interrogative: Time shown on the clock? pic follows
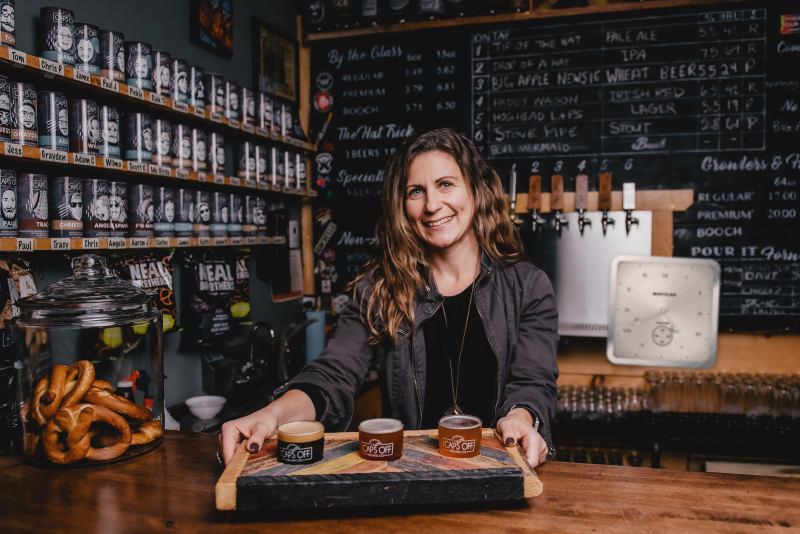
4:41
